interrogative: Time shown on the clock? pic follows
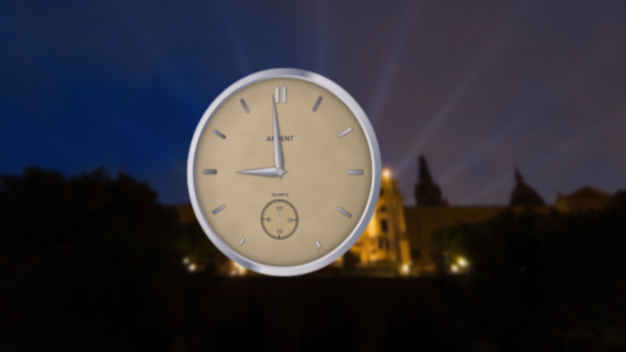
8:59
